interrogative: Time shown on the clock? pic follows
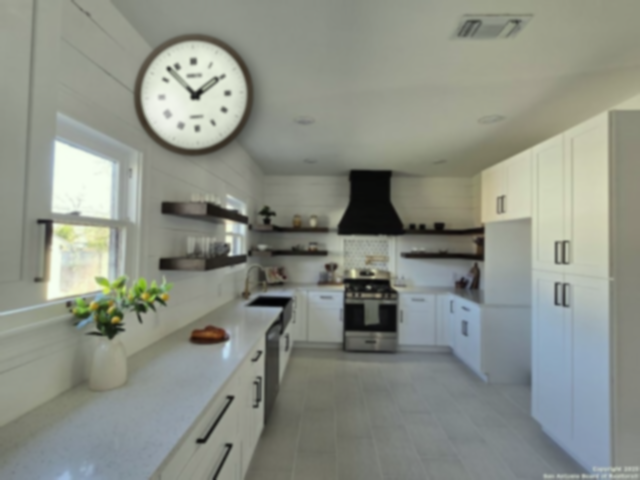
1:53
